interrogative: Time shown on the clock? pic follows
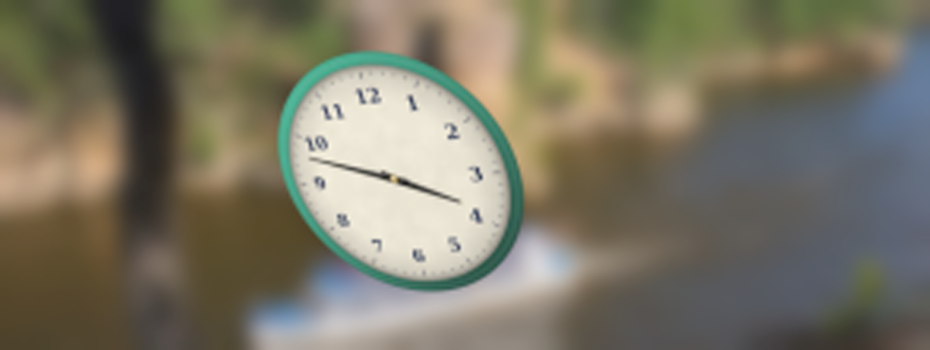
3:48
